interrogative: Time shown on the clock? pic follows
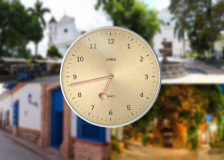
6:43
